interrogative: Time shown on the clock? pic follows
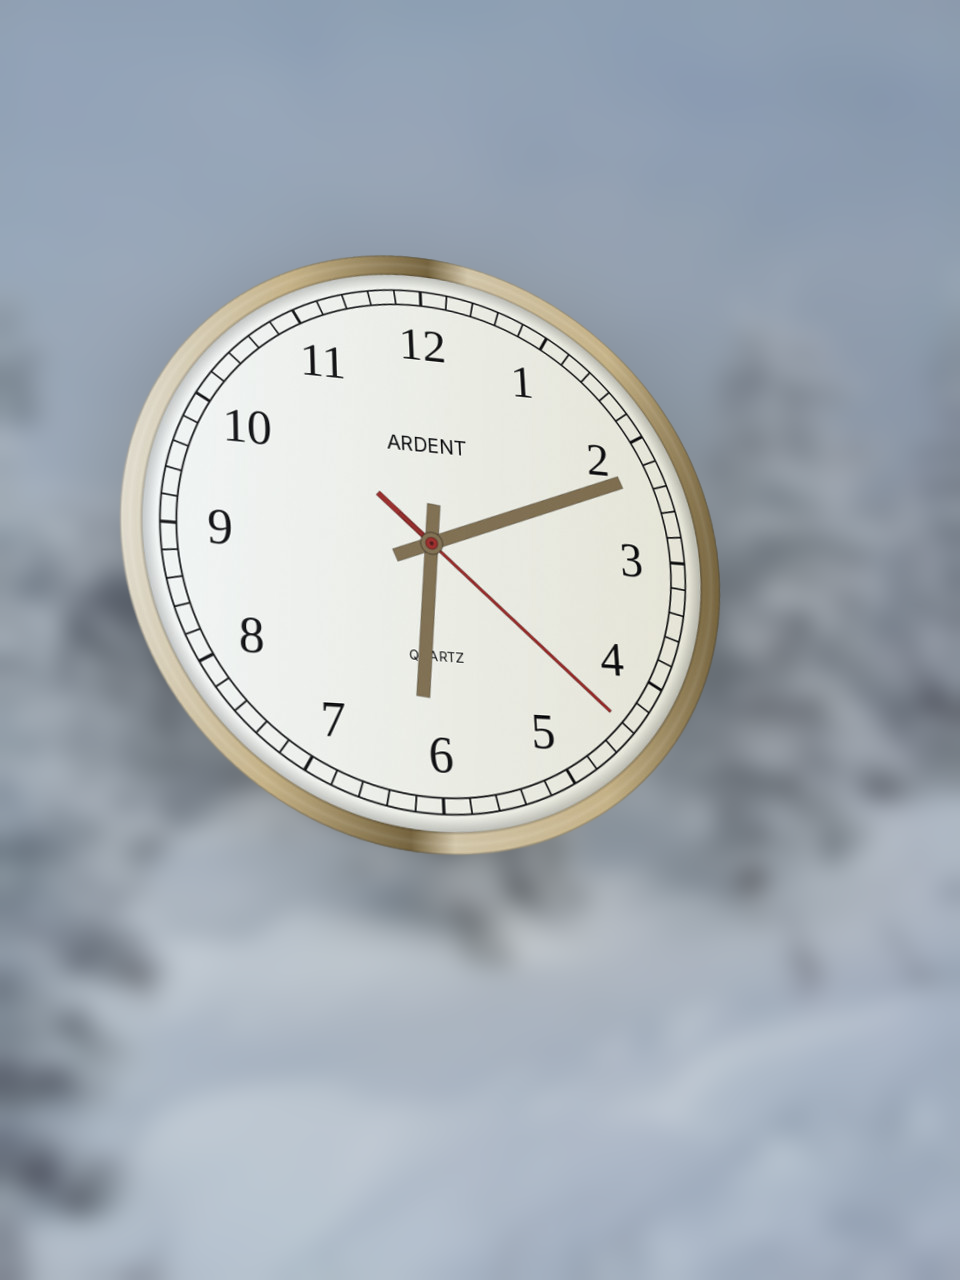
6:11:22
